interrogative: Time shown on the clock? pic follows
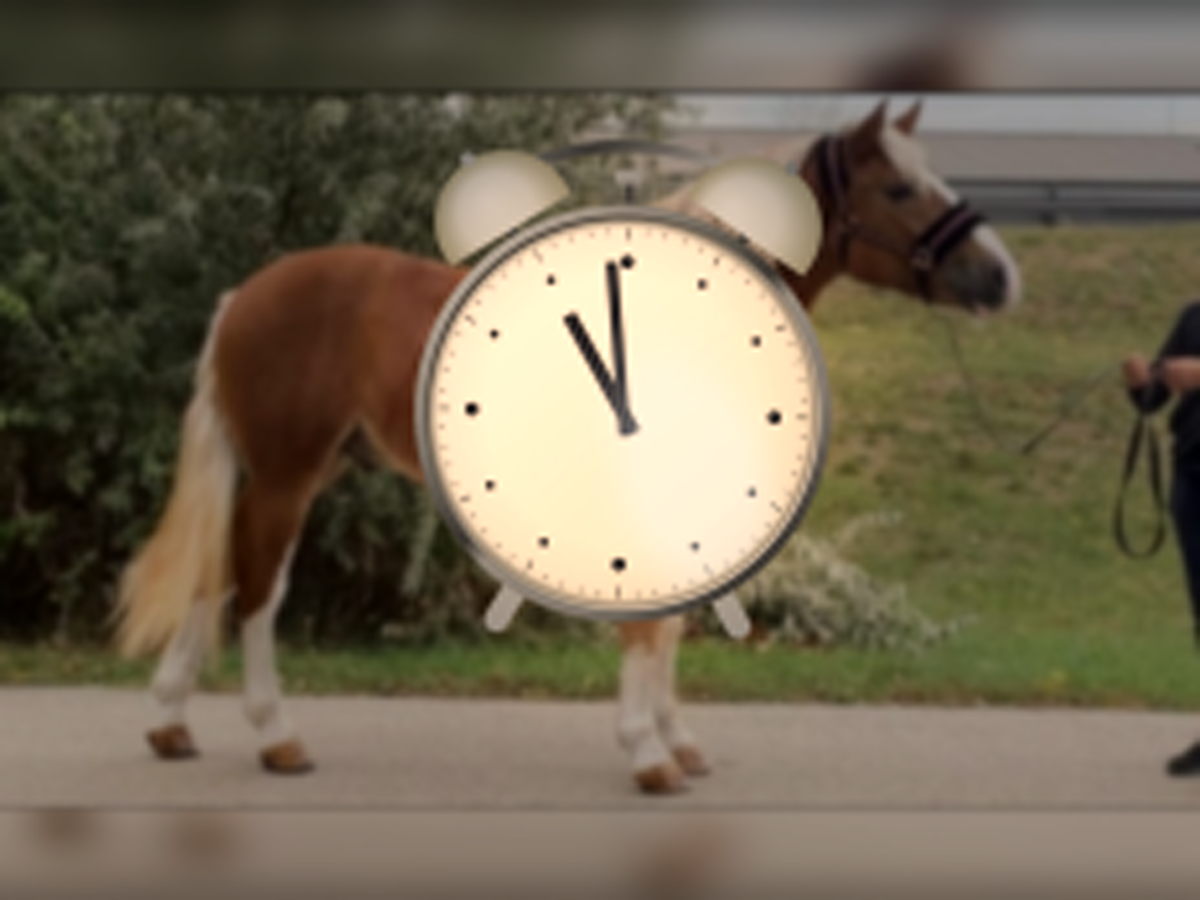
10:59
